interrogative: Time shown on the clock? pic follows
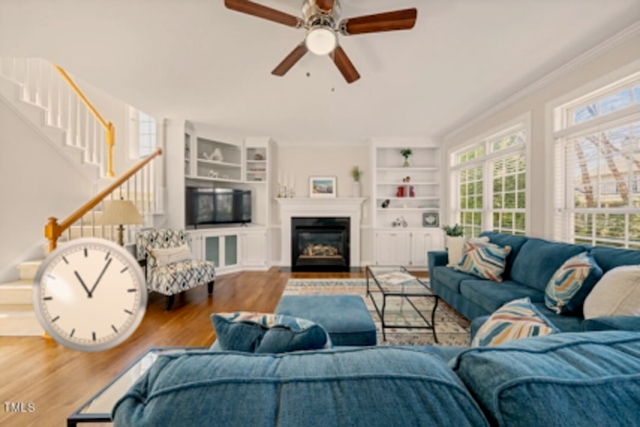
11:06
